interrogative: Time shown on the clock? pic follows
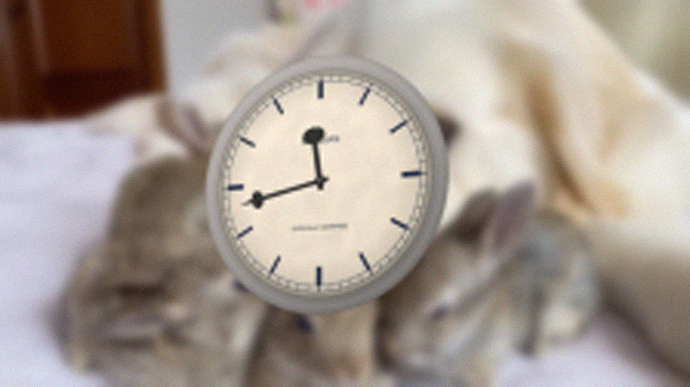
11:43
